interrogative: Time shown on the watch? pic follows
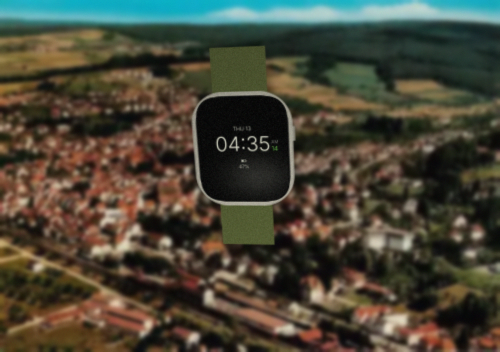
4:35
